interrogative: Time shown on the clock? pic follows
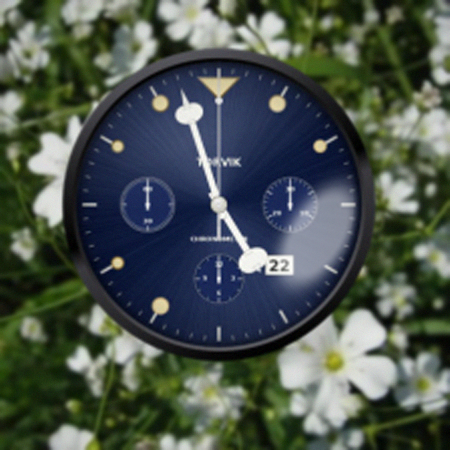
4:57
